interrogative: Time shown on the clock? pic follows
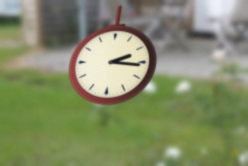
2:16
